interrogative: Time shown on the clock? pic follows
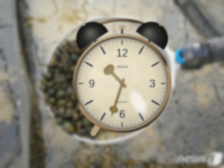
10:33
